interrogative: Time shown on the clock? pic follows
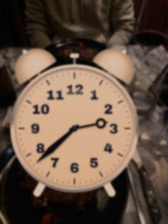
2:38
